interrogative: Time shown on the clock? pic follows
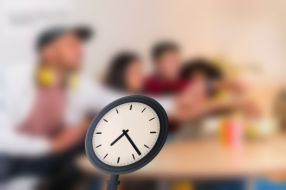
7:23
